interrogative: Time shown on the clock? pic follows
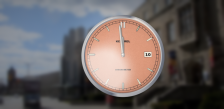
11:59
